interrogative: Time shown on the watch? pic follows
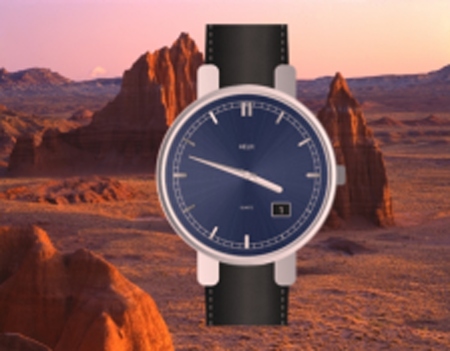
3:48
